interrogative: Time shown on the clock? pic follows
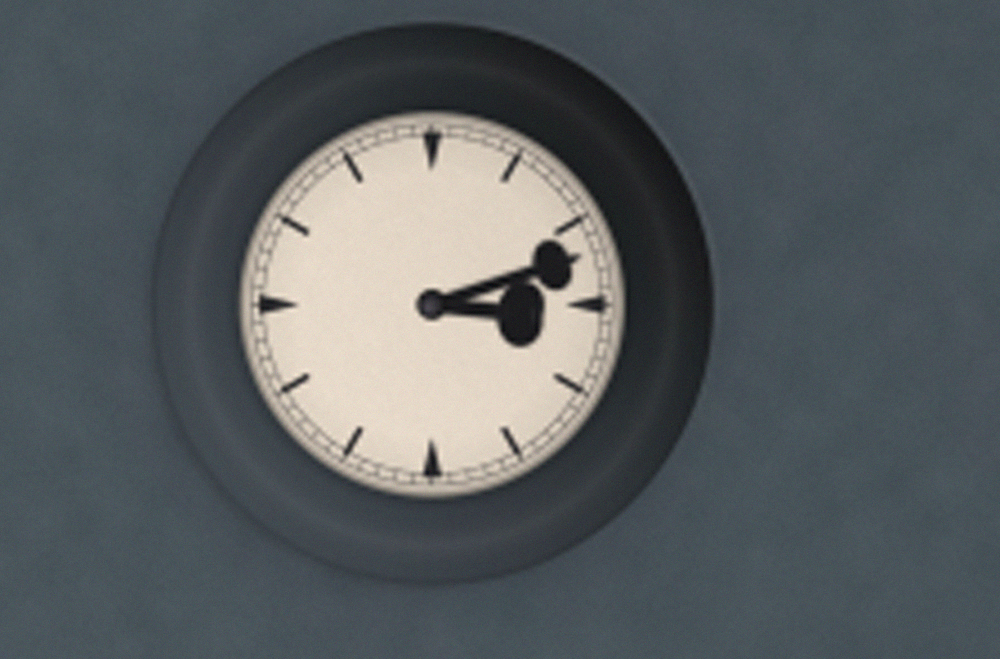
3:12
